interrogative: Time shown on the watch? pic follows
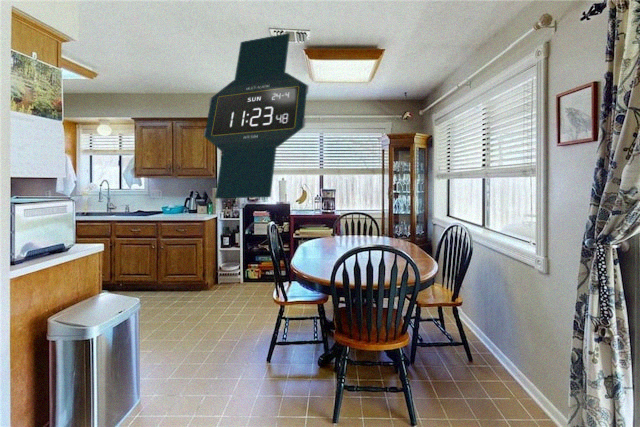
11:23:48
